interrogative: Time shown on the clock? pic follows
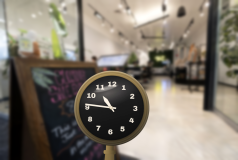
10:46
